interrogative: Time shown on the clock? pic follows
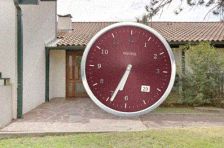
6:34
